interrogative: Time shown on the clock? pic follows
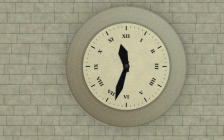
11:33
